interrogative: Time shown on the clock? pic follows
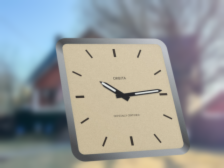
10:14
